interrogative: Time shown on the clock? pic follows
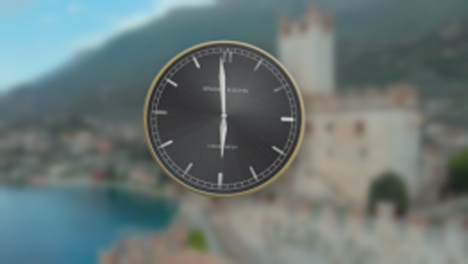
5:59
